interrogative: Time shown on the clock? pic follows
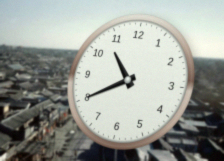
10:40
